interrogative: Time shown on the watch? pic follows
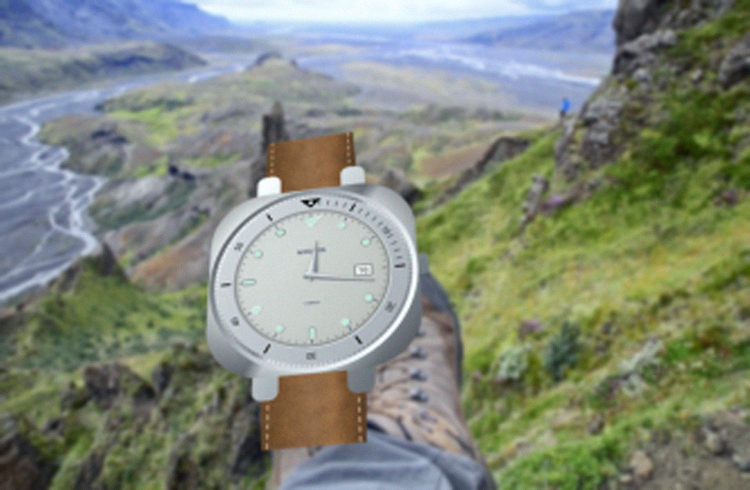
12:17
